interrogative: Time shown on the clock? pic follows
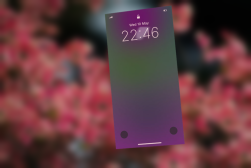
22:46
